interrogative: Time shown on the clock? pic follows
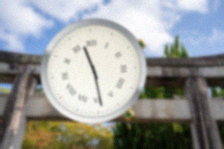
11:29
